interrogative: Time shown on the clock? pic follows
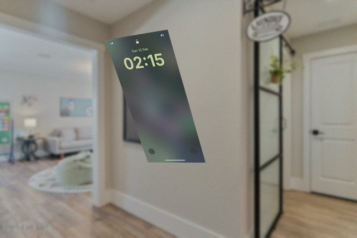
2:15
